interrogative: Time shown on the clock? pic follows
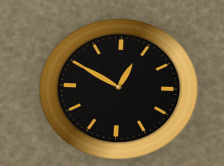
12:50
